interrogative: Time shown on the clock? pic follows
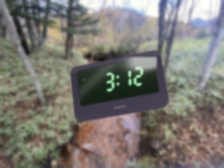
3:12
